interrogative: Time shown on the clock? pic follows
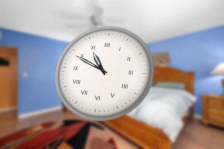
10:49
